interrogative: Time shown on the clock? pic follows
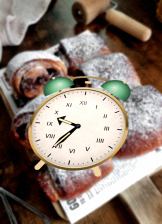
9:36
